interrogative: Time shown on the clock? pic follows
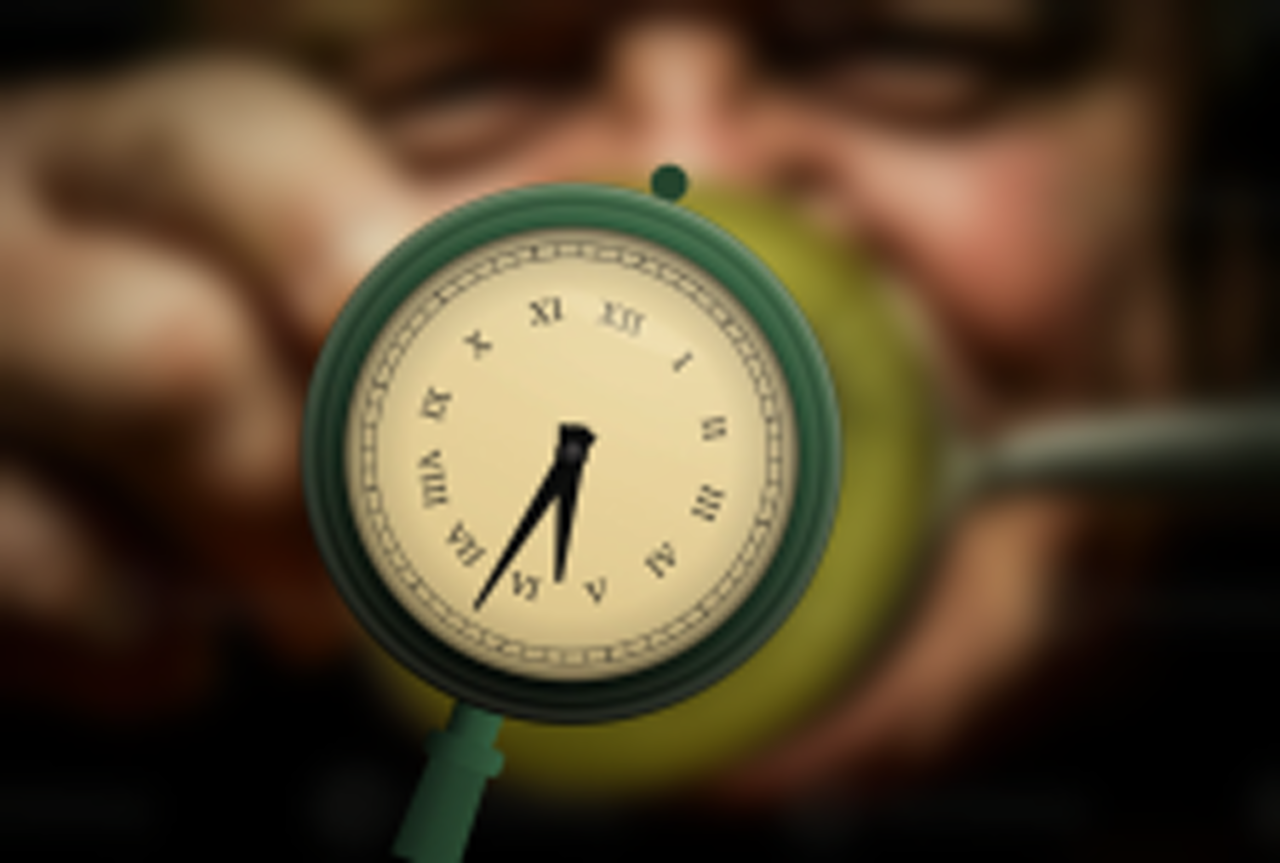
5:32
